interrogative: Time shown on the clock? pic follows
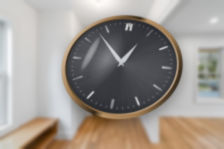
12:53
